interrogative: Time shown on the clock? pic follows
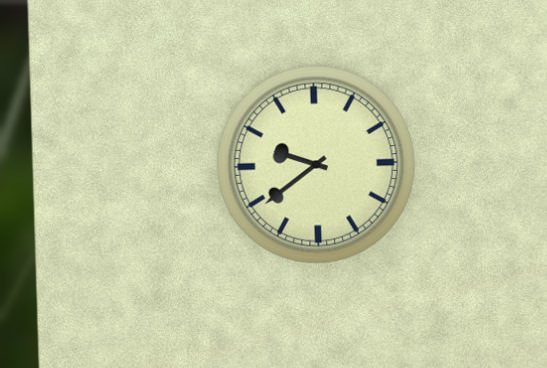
9:39
